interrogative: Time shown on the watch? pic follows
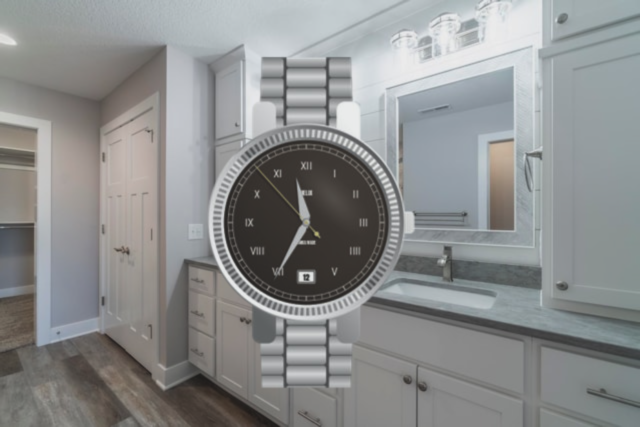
11:34:53
